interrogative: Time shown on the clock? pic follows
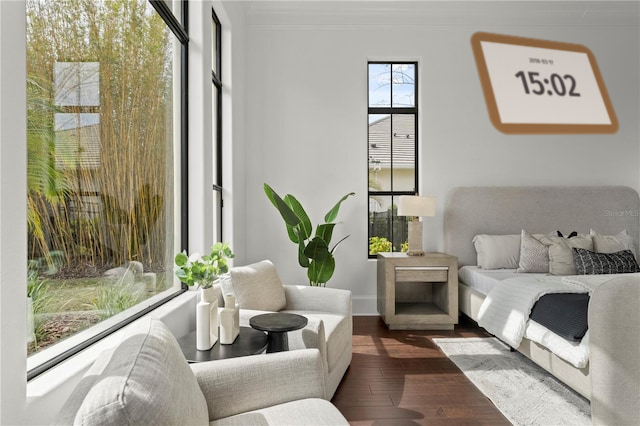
15:02
